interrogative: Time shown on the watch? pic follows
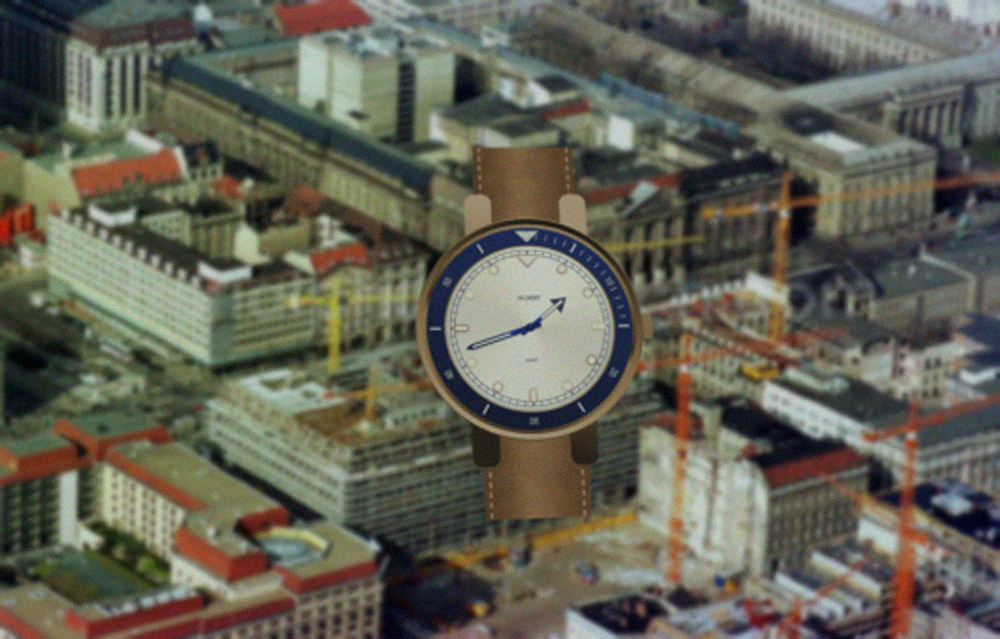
1:42
